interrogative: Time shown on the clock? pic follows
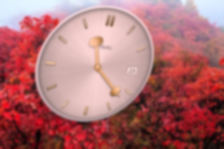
11:22
